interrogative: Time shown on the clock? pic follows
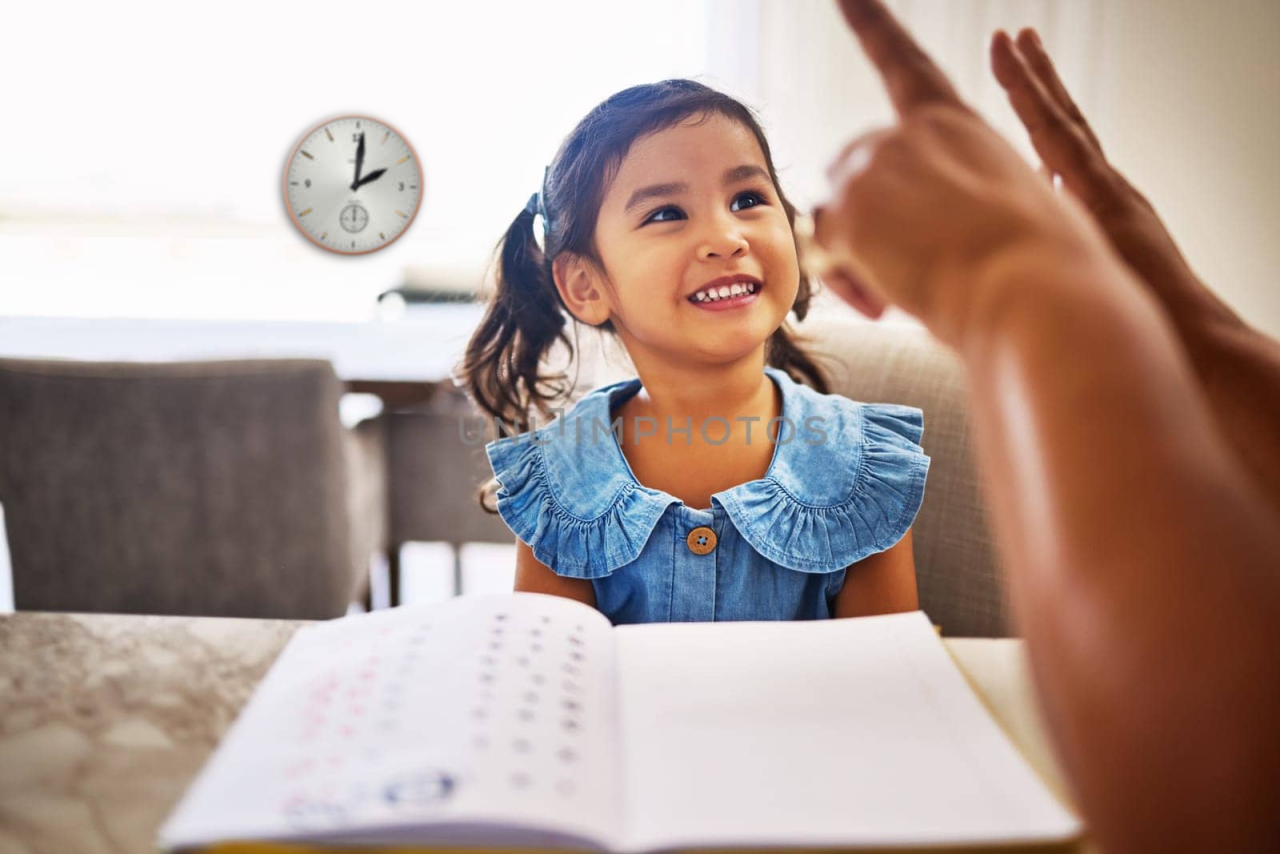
2:01
